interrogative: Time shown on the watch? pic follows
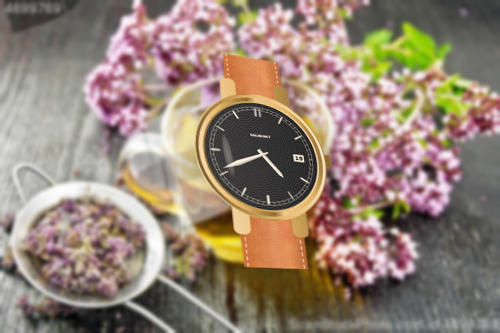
4:41
